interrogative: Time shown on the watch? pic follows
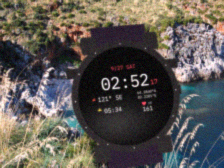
2:52
